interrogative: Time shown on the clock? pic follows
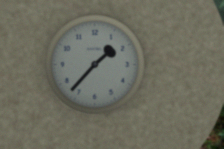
1:37
